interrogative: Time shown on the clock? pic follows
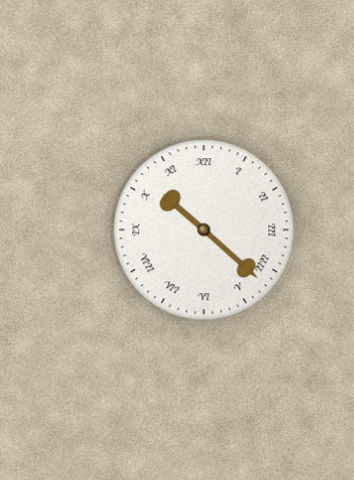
10:22
